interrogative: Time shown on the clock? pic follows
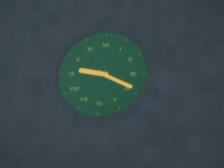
9:19
